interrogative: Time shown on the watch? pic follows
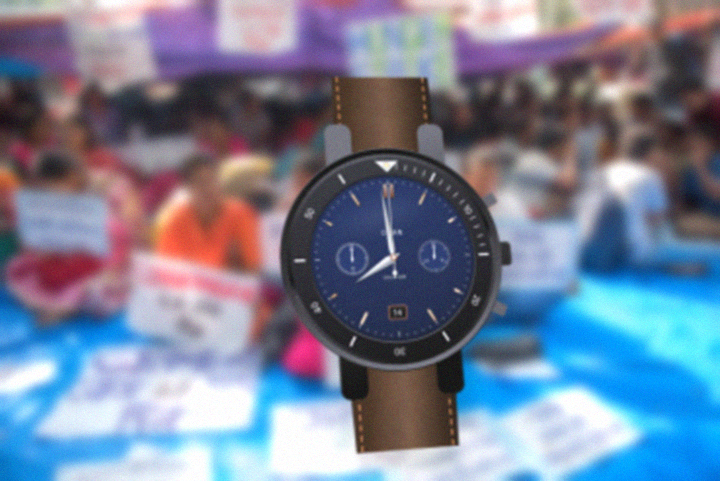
7:59
